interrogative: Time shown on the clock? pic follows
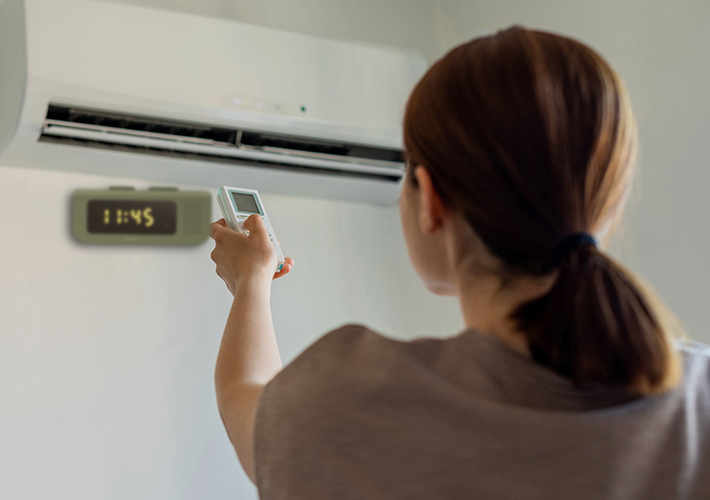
11:45
